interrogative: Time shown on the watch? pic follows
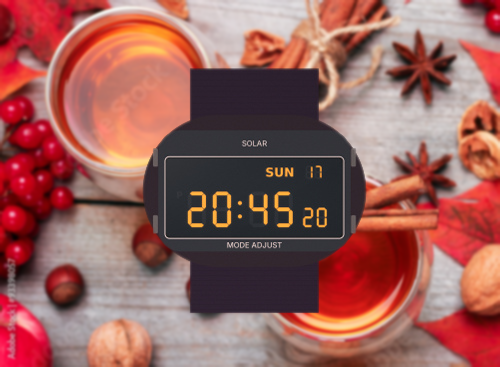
20:45:20
